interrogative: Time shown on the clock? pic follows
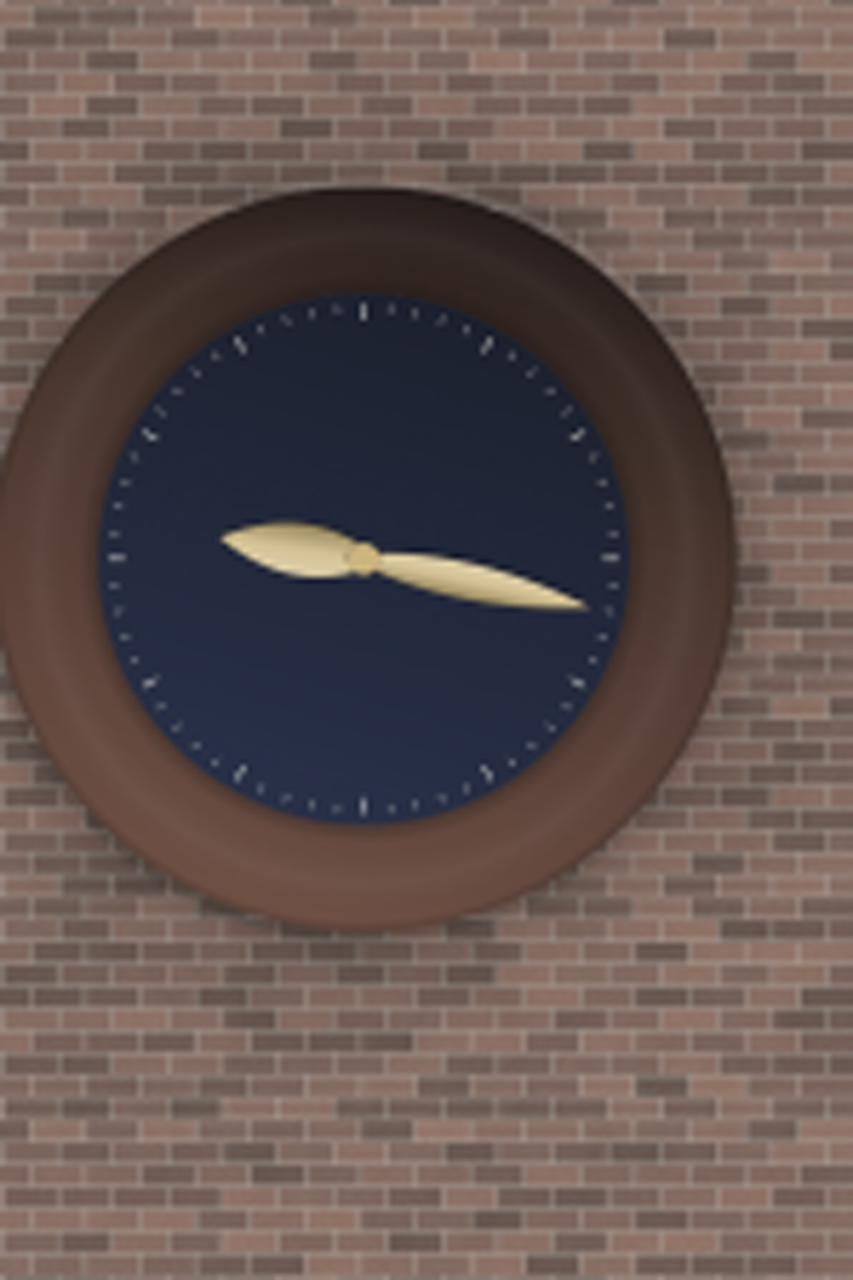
9:17
